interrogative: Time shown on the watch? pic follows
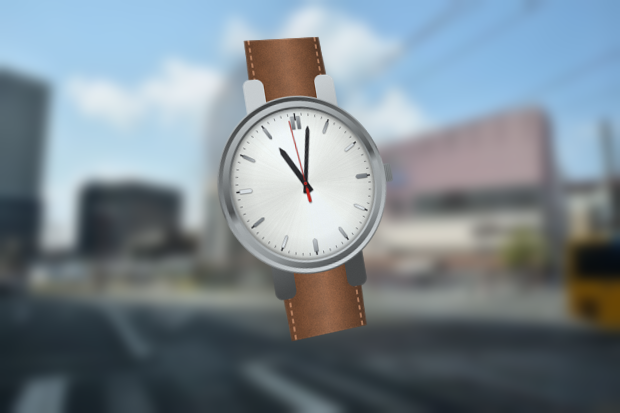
11:01:59
